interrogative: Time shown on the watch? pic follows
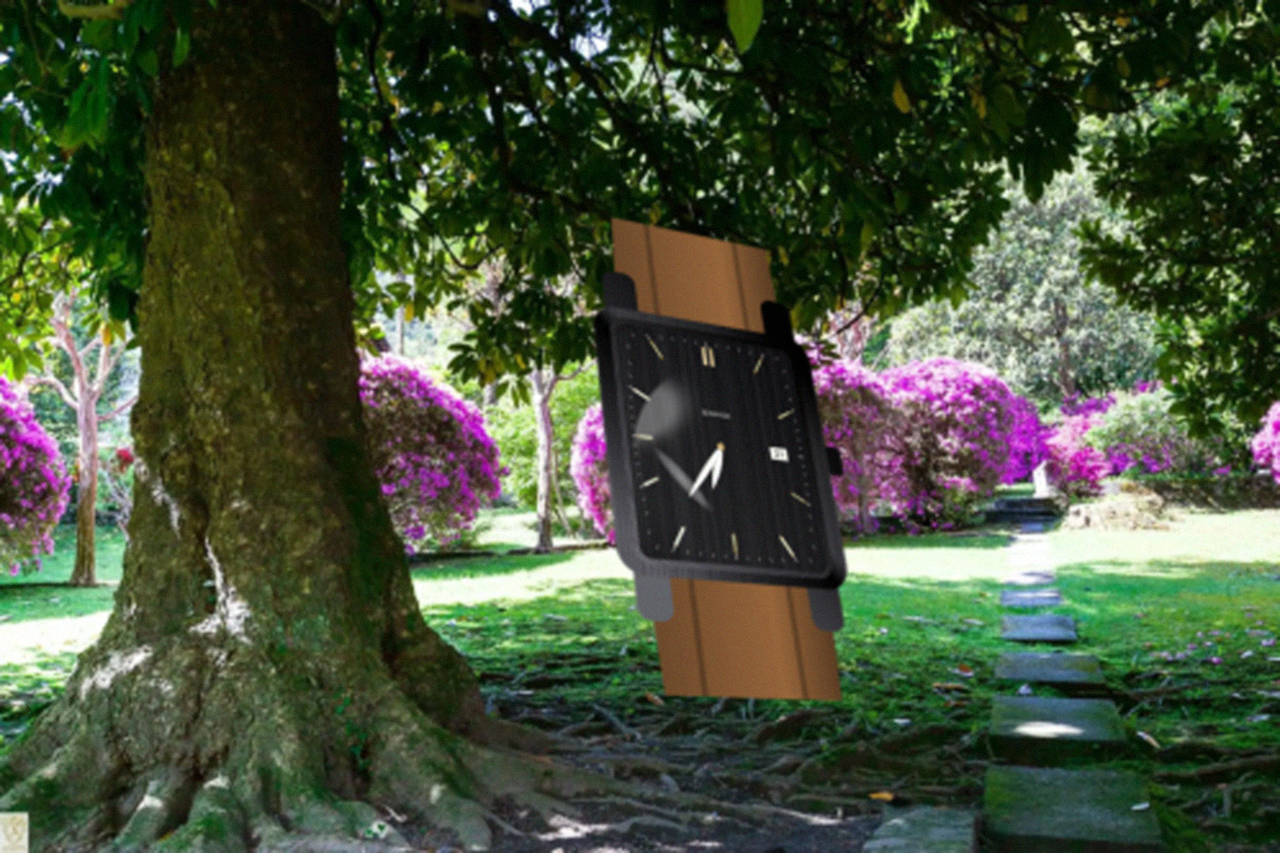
6:36
